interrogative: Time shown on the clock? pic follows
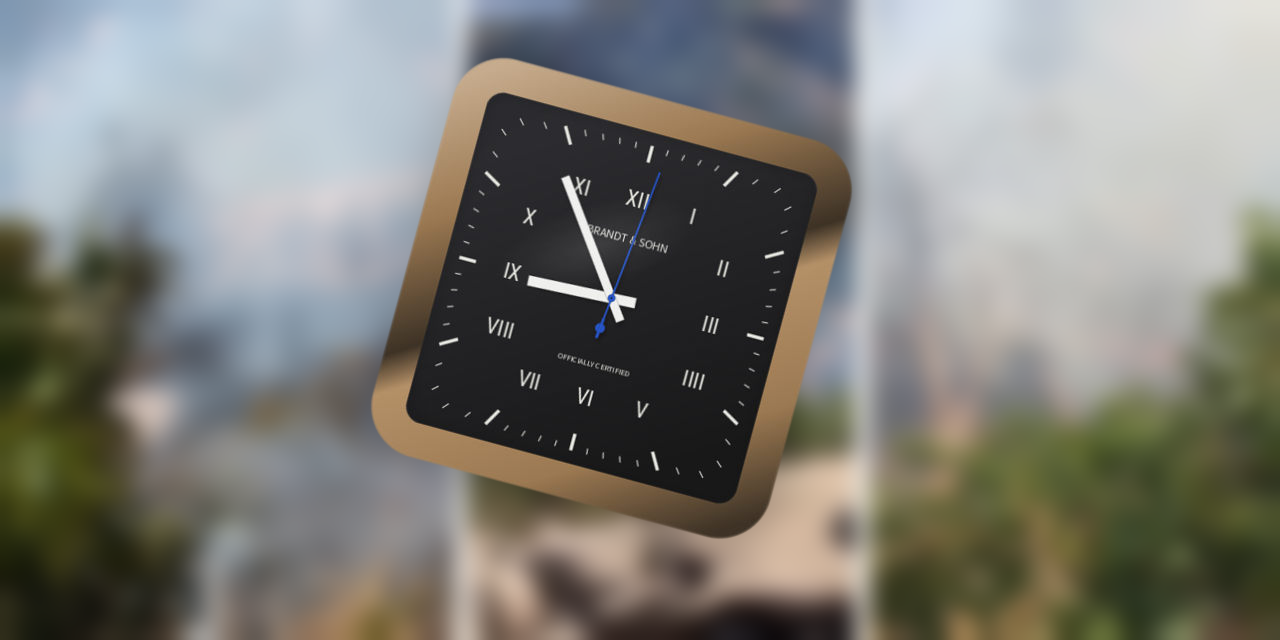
8:54:01
